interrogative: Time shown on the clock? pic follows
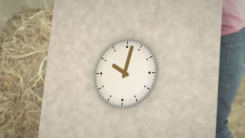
10:02
